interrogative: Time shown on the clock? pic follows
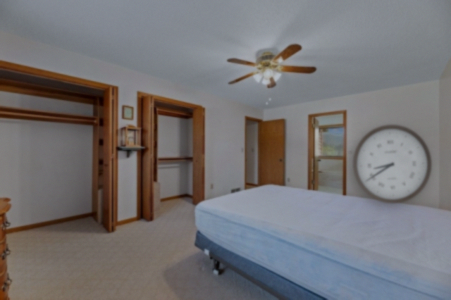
8:40
